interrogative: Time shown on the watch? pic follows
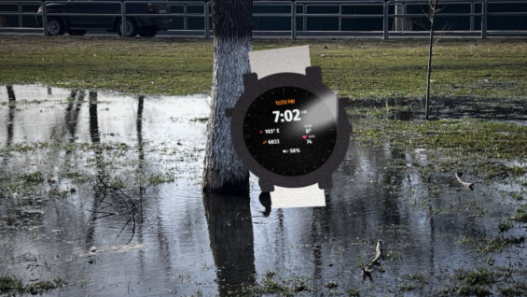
7:02
